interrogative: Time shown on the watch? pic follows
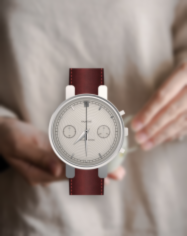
7:30
